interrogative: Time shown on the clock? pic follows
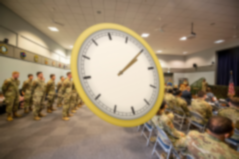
2:10
